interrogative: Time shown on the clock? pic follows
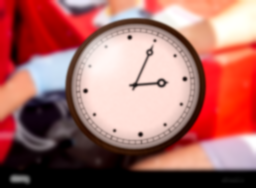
3:05
